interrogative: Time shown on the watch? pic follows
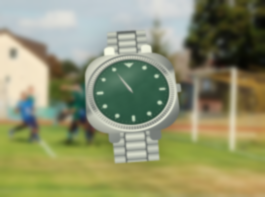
10:55
